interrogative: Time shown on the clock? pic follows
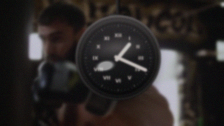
1:19
